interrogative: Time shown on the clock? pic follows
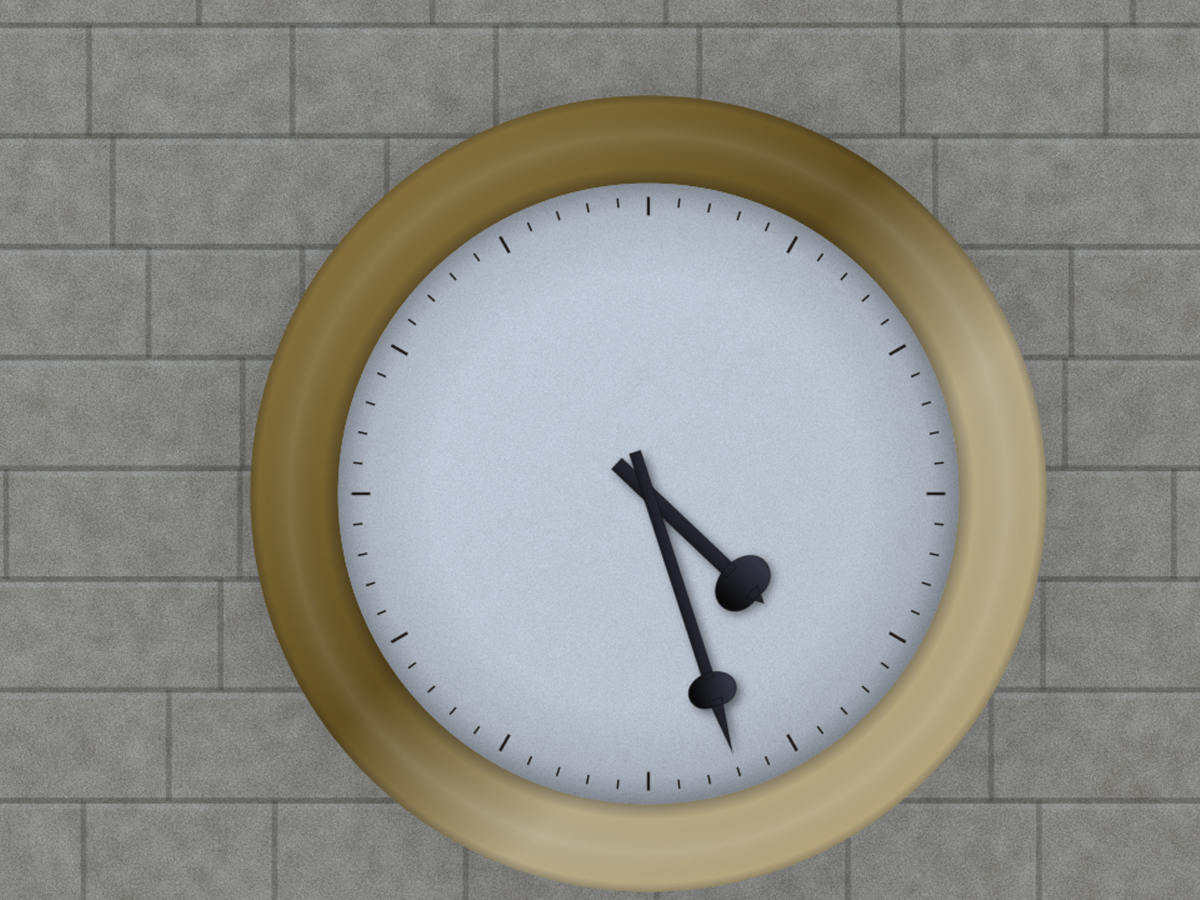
4:27
